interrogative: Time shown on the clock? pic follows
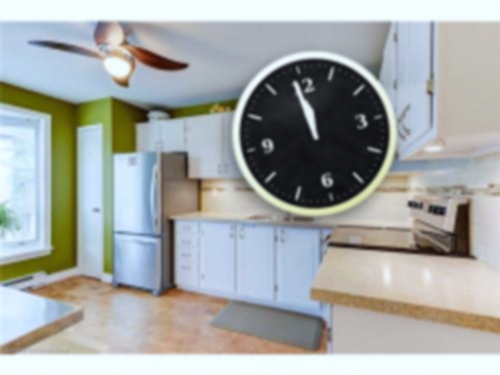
11:59
